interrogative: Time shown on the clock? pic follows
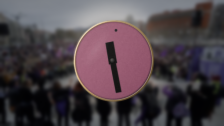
11:27
